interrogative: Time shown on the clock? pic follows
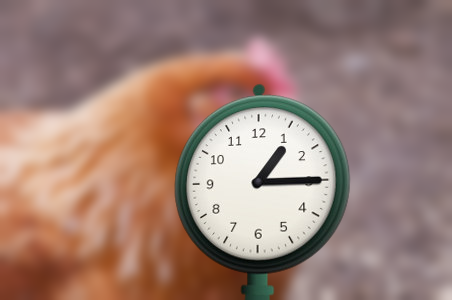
1:15
